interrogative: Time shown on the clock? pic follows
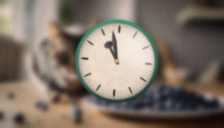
10:58
